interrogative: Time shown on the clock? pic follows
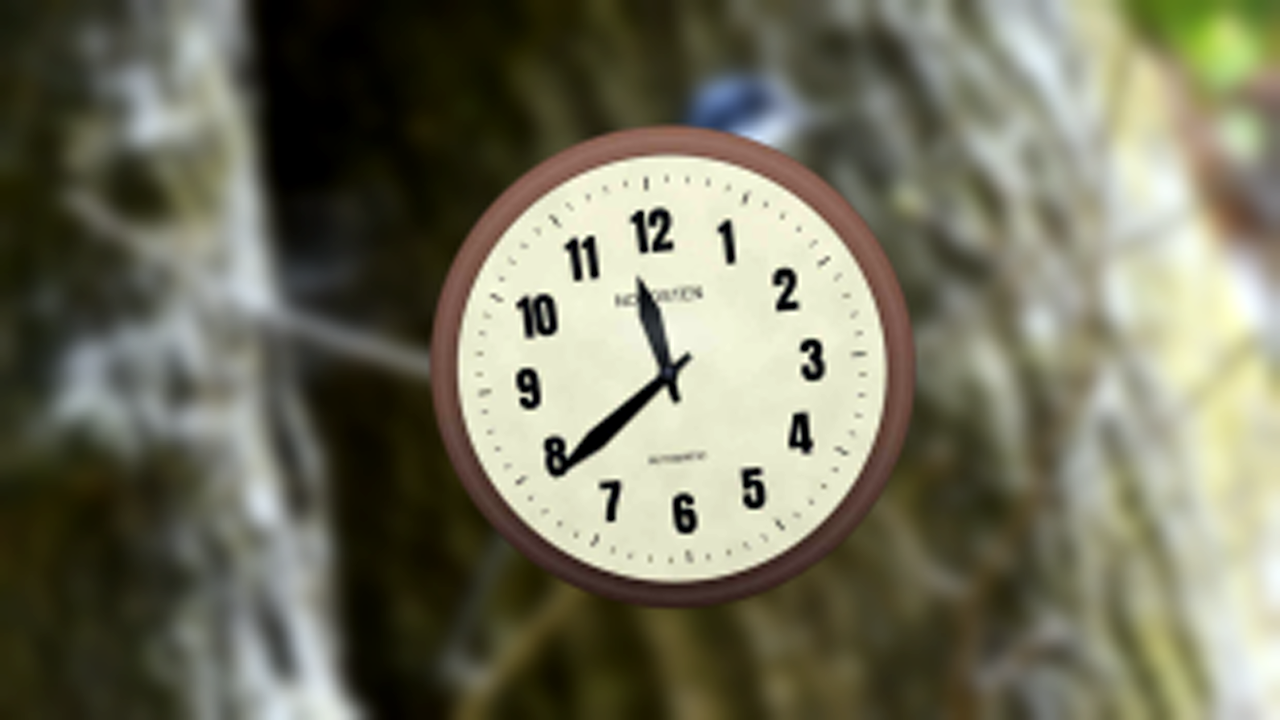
11:39
